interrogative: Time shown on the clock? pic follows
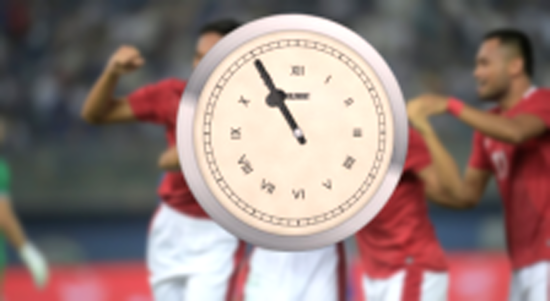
10:55
